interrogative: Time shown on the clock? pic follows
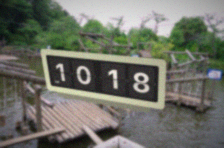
10:18
